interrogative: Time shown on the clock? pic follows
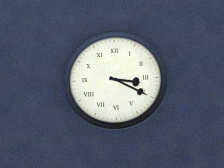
3:20
